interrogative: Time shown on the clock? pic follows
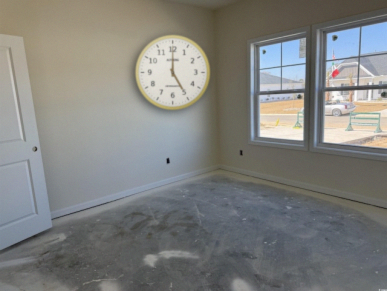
5:00
